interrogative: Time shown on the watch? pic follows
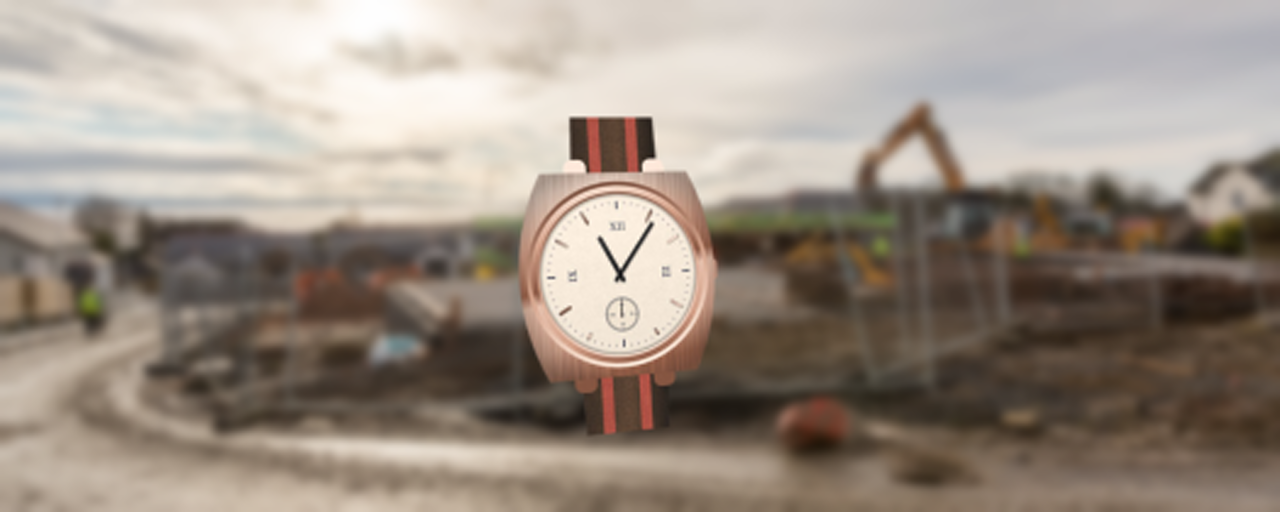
11:06
